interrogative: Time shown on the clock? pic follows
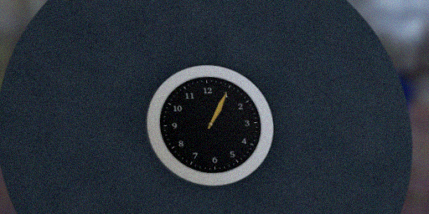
1:05
